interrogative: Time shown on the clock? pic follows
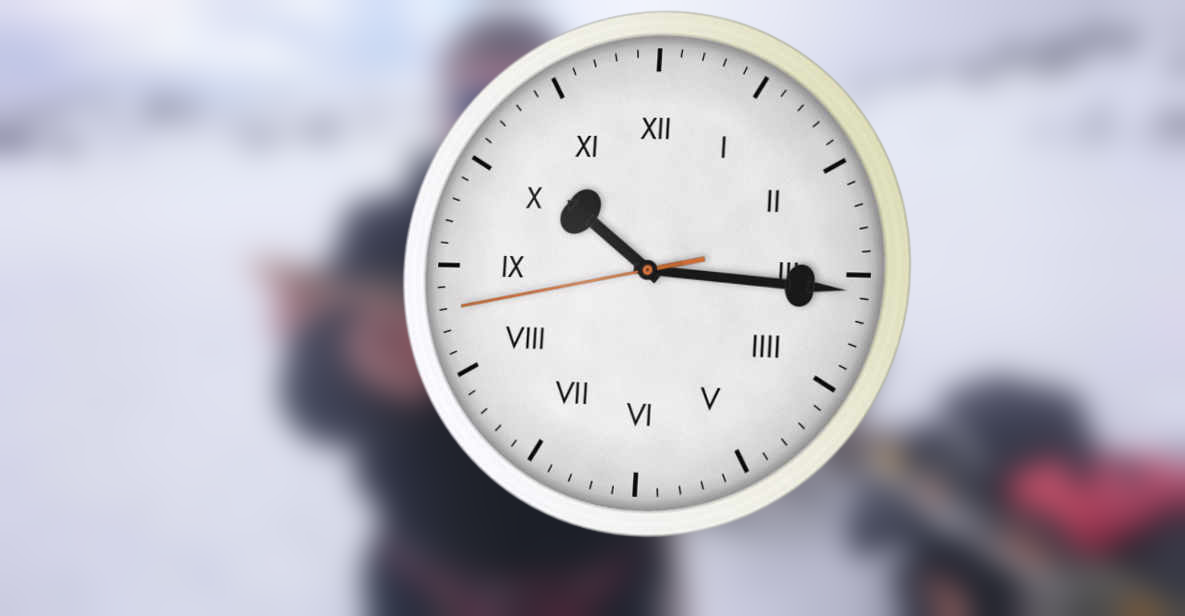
10:15:43
